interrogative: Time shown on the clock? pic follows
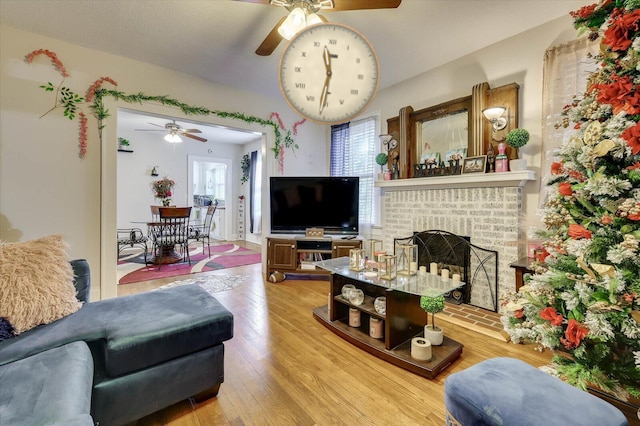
11:31
